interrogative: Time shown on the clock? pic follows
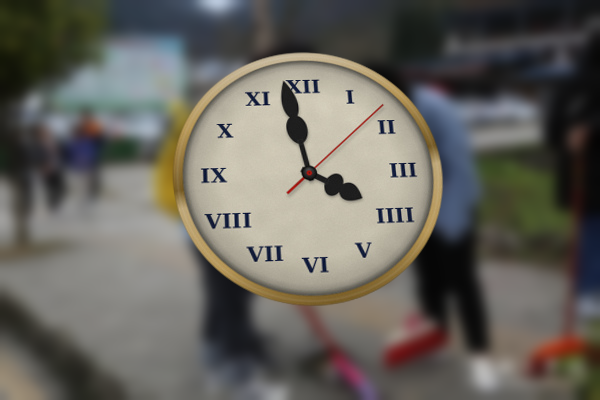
3:58:08
